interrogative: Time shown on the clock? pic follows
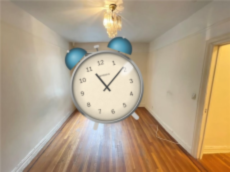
11:09
